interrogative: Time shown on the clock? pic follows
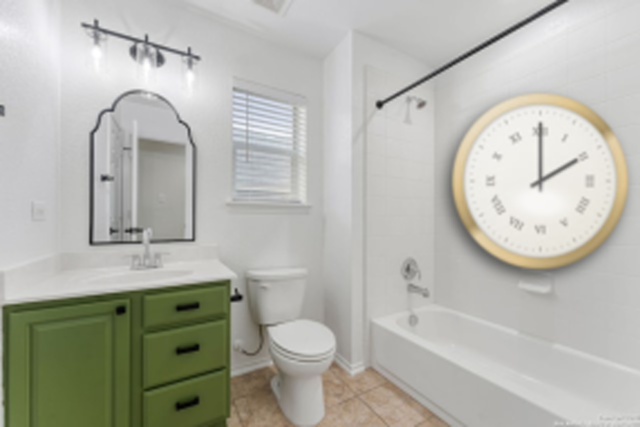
2:00
